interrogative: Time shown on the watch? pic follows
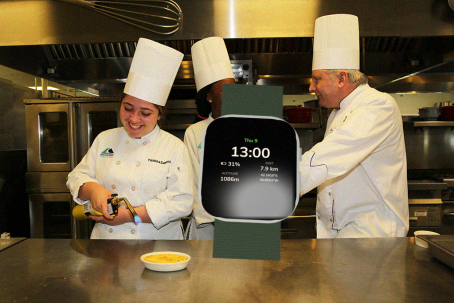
13:00
